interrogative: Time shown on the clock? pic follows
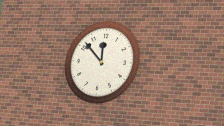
11:52
